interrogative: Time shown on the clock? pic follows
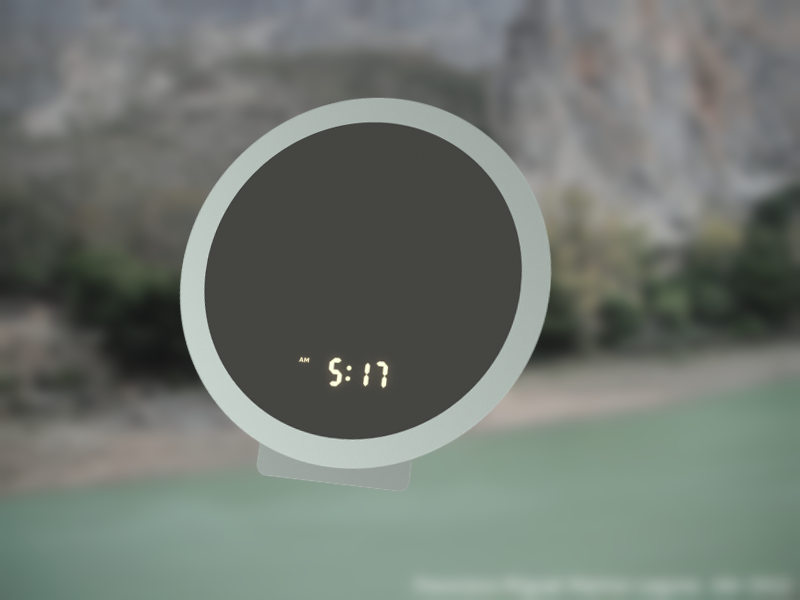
5:17
